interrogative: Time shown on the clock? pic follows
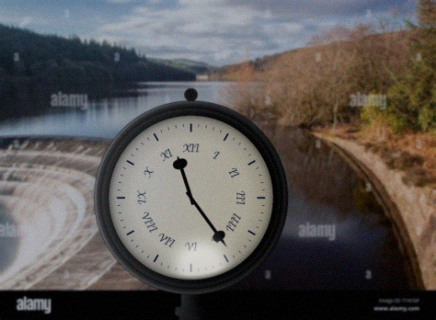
11:24
